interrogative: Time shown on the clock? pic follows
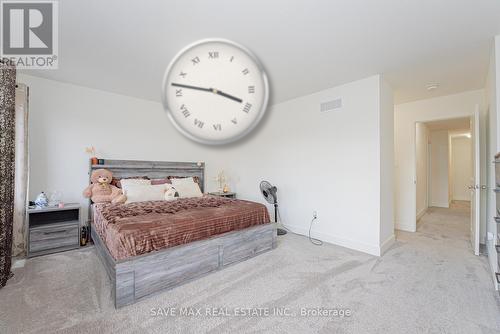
3:47
